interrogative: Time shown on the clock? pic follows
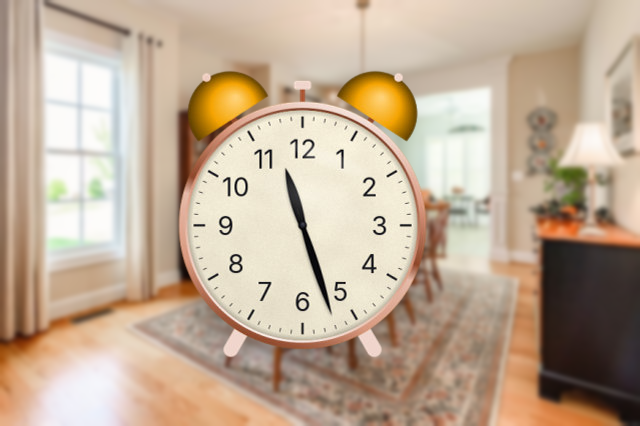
11:27
